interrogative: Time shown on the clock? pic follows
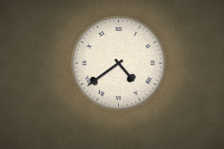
4:39
